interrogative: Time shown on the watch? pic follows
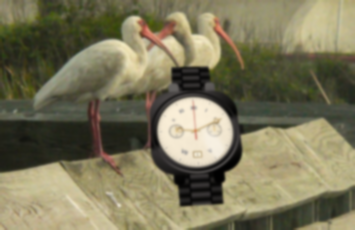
9:11
